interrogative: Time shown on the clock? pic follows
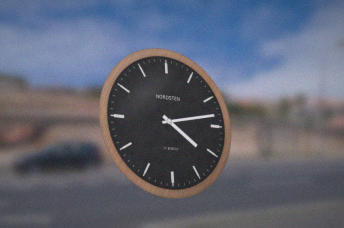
4:13
